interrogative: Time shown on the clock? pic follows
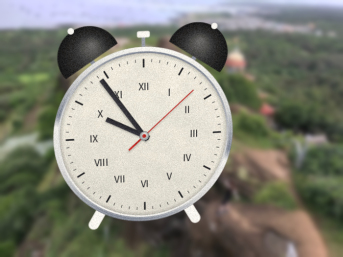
9:54:08
